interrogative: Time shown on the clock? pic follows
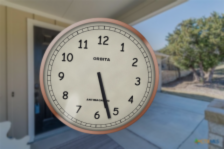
5:27
